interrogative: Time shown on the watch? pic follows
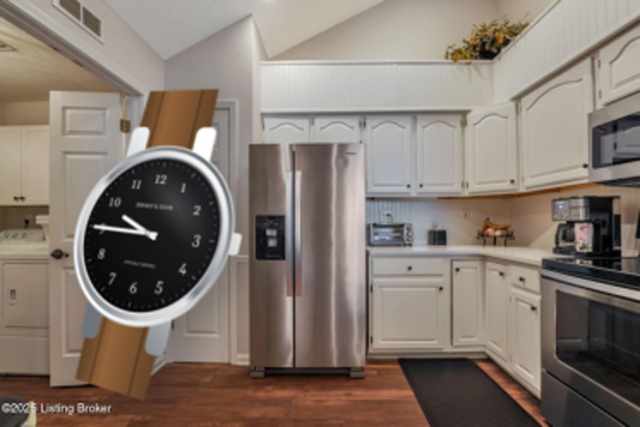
9:45
